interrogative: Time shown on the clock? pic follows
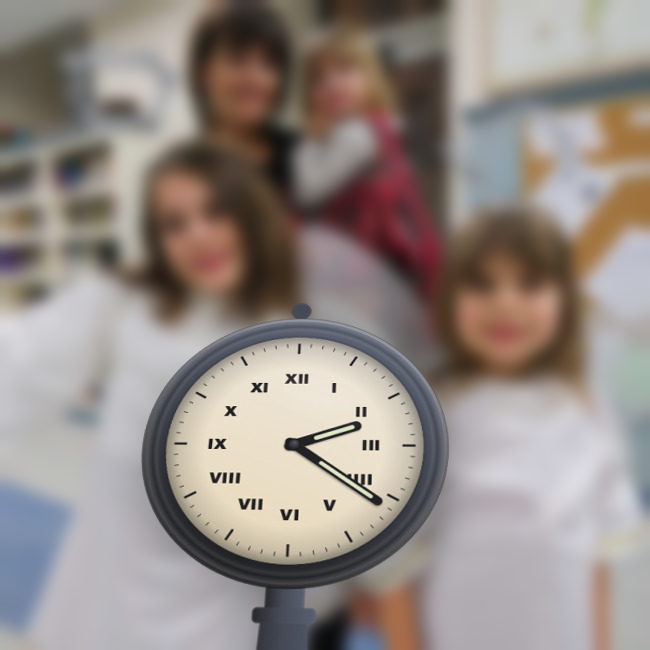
2:21
